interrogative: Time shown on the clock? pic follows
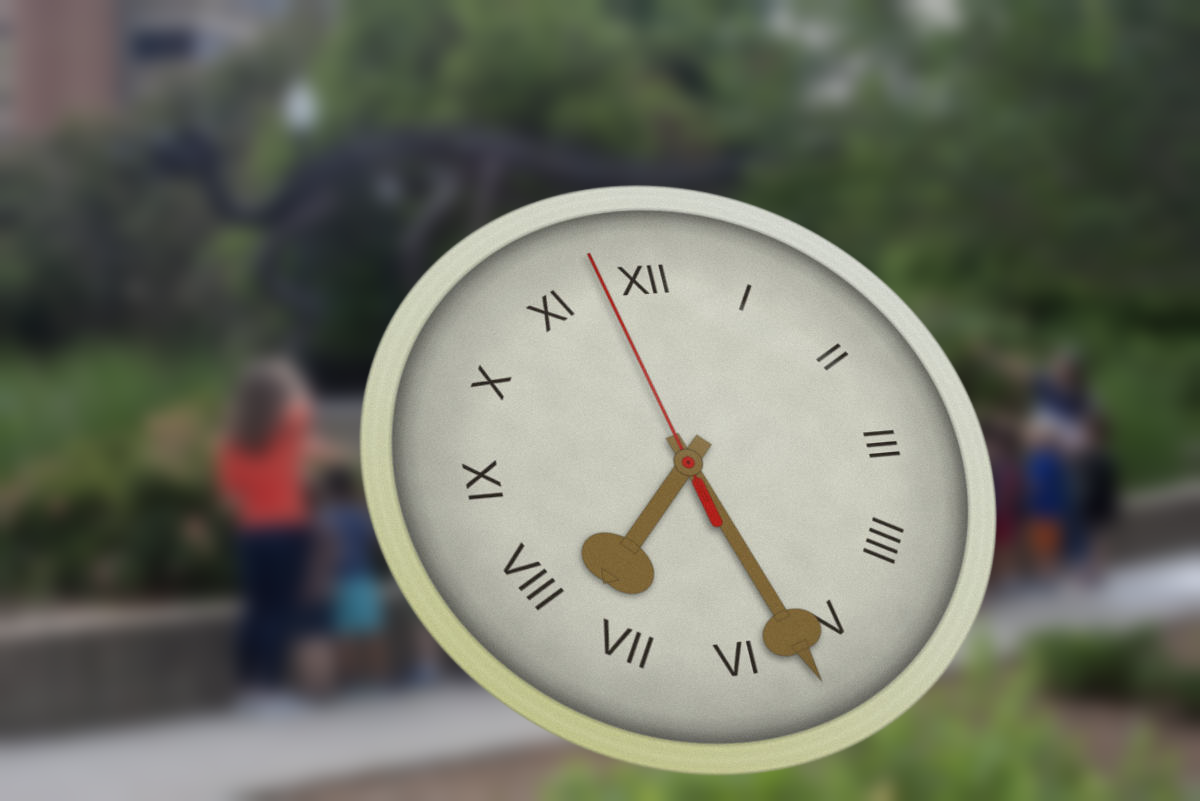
7:26:58
